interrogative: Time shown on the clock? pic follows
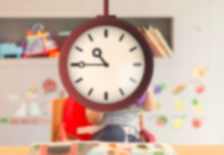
10:45
